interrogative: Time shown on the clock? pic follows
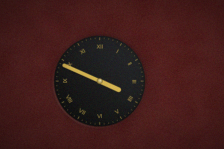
3:49
